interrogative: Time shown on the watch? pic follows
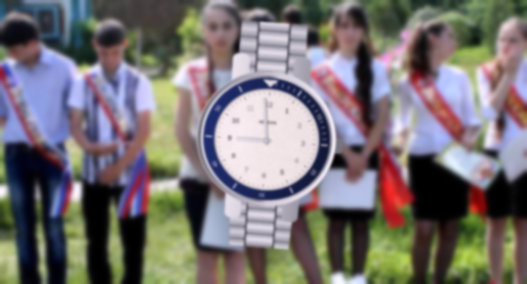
8:59
